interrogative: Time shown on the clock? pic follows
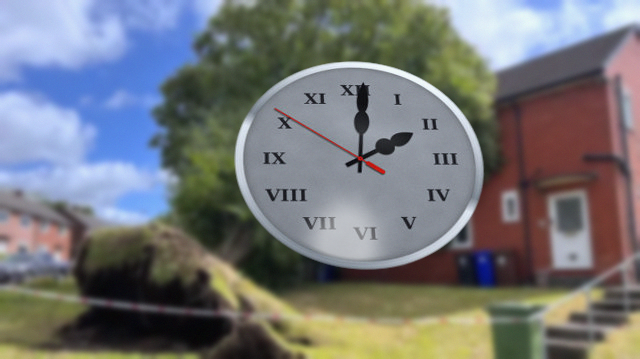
2:00:51
